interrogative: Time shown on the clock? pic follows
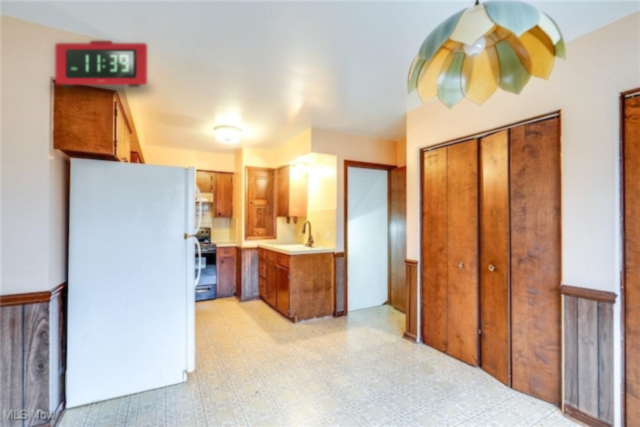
11:39
